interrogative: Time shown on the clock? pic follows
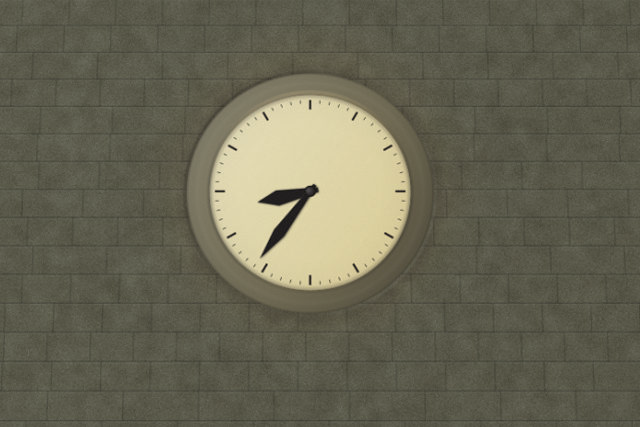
8:36
